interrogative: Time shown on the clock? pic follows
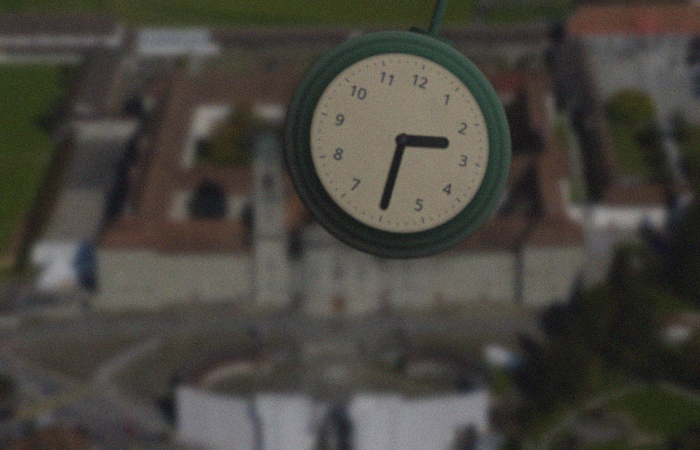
2:30
